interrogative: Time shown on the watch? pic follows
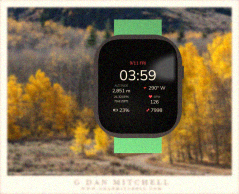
3:59
